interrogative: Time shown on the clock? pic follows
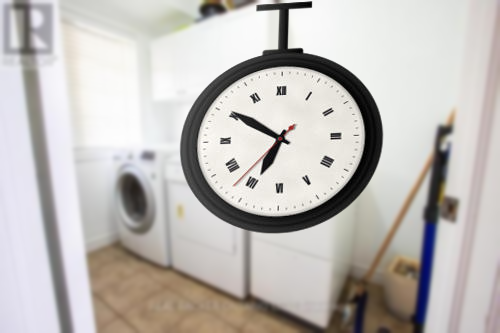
6:50:37
